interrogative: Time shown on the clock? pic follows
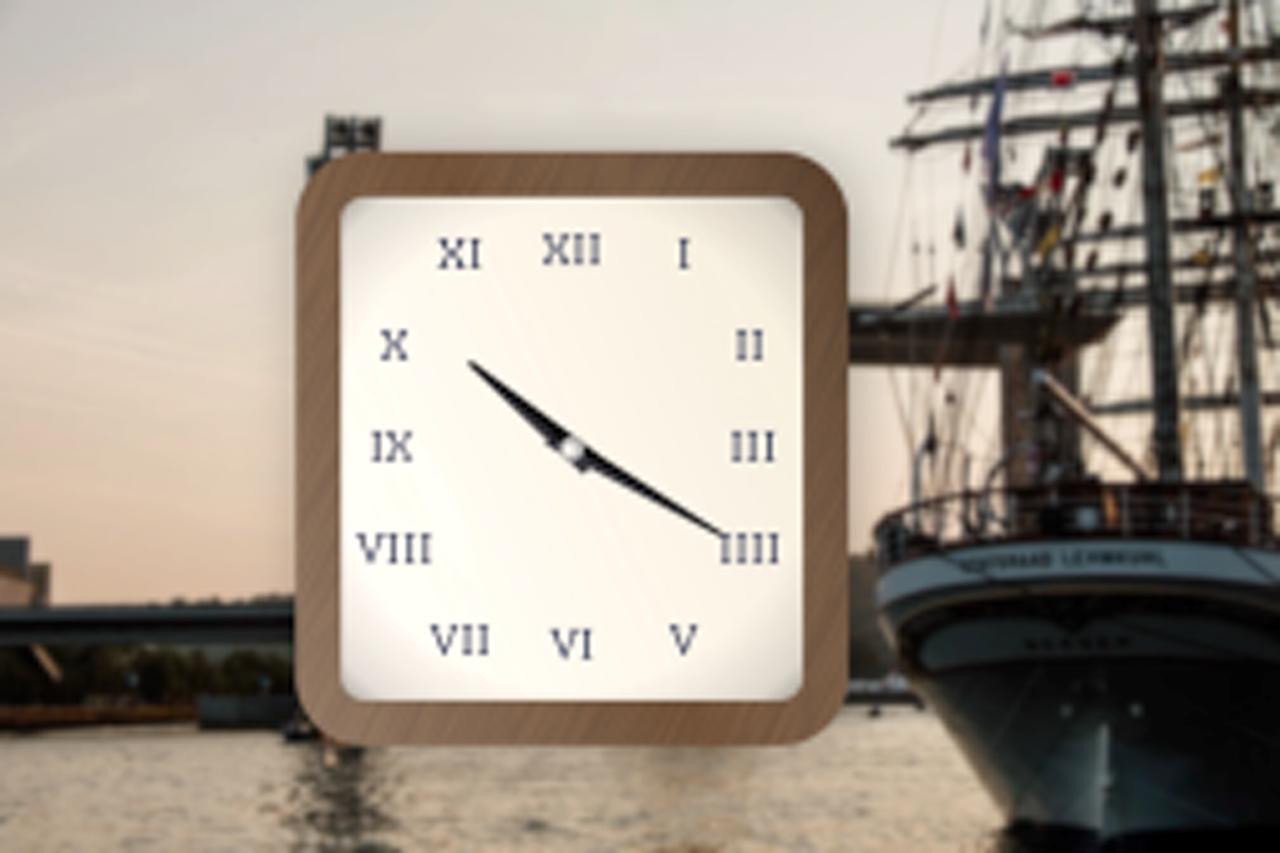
10:20
